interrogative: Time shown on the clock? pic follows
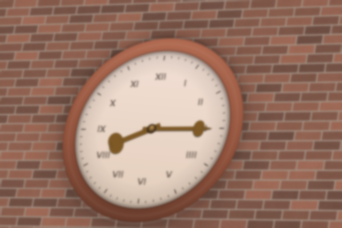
8:15
